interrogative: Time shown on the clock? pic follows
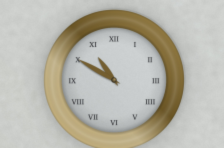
10:50
